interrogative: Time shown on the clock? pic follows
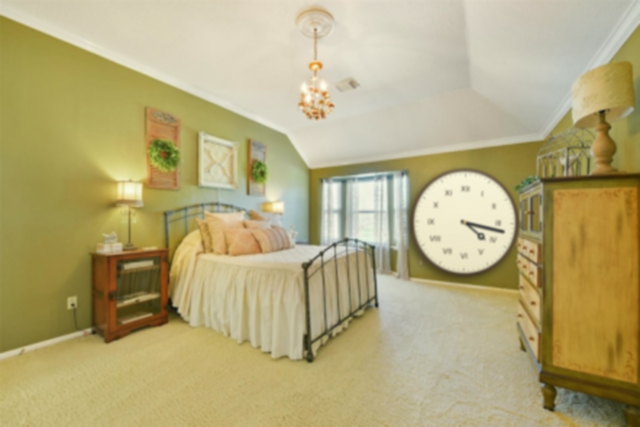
4:17
